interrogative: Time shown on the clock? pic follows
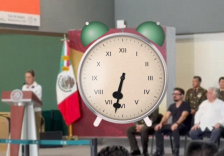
6:32
